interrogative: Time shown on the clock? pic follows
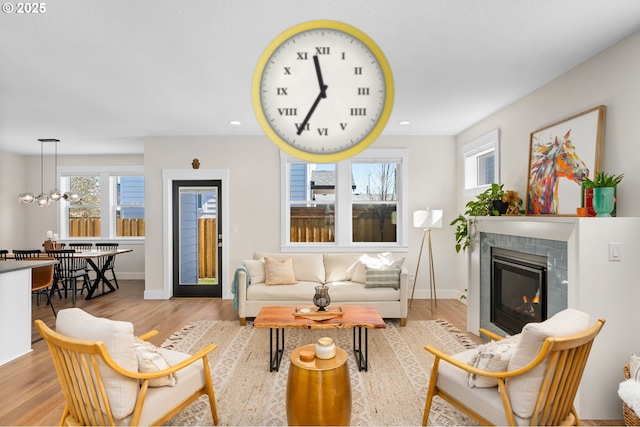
11:35
